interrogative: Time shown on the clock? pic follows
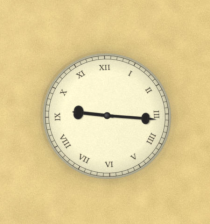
9:16
